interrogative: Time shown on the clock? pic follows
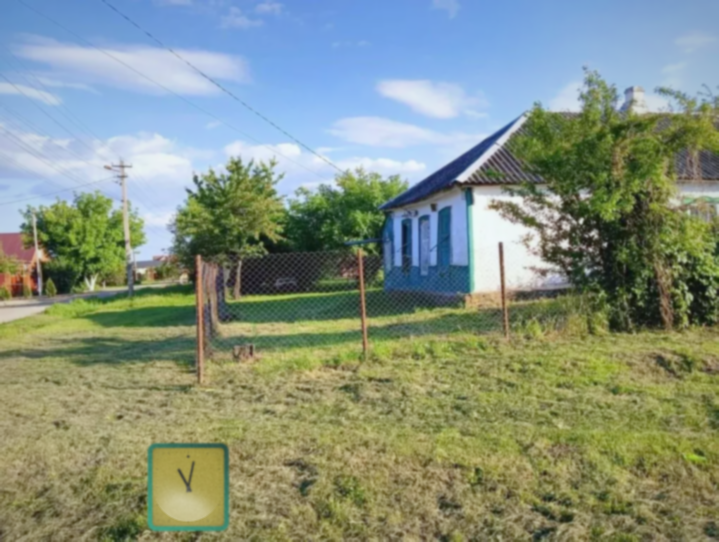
11:02
